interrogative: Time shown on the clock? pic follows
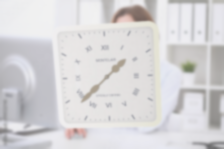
1:38
